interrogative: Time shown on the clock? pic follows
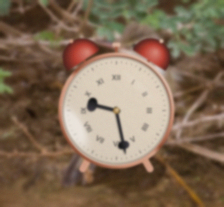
9:28
